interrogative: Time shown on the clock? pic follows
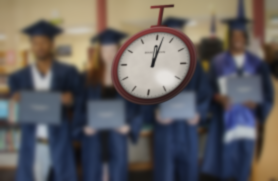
12:02
